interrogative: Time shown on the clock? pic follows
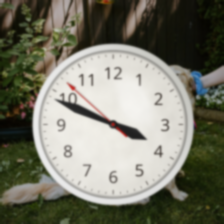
3:48:52
